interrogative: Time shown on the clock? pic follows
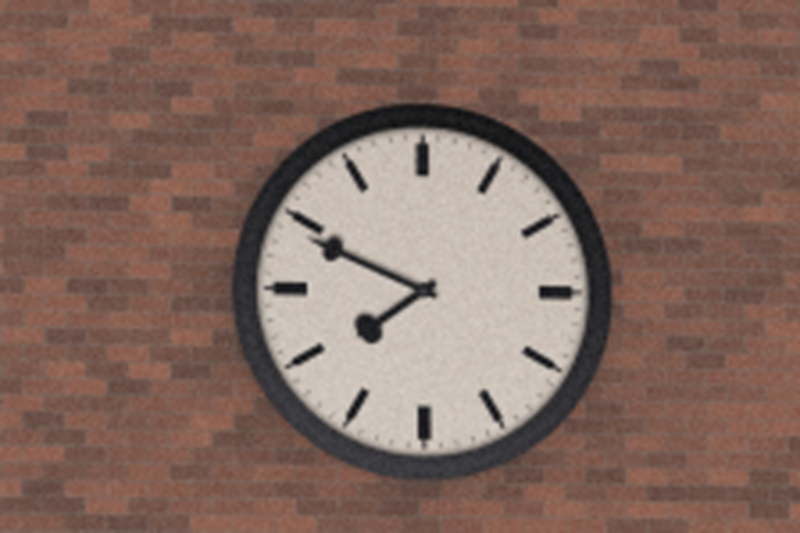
7:49
